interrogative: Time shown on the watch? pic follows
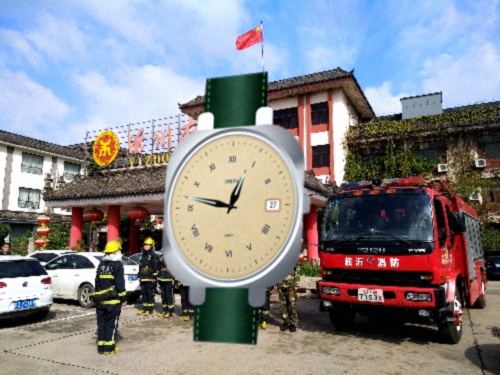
12:47
